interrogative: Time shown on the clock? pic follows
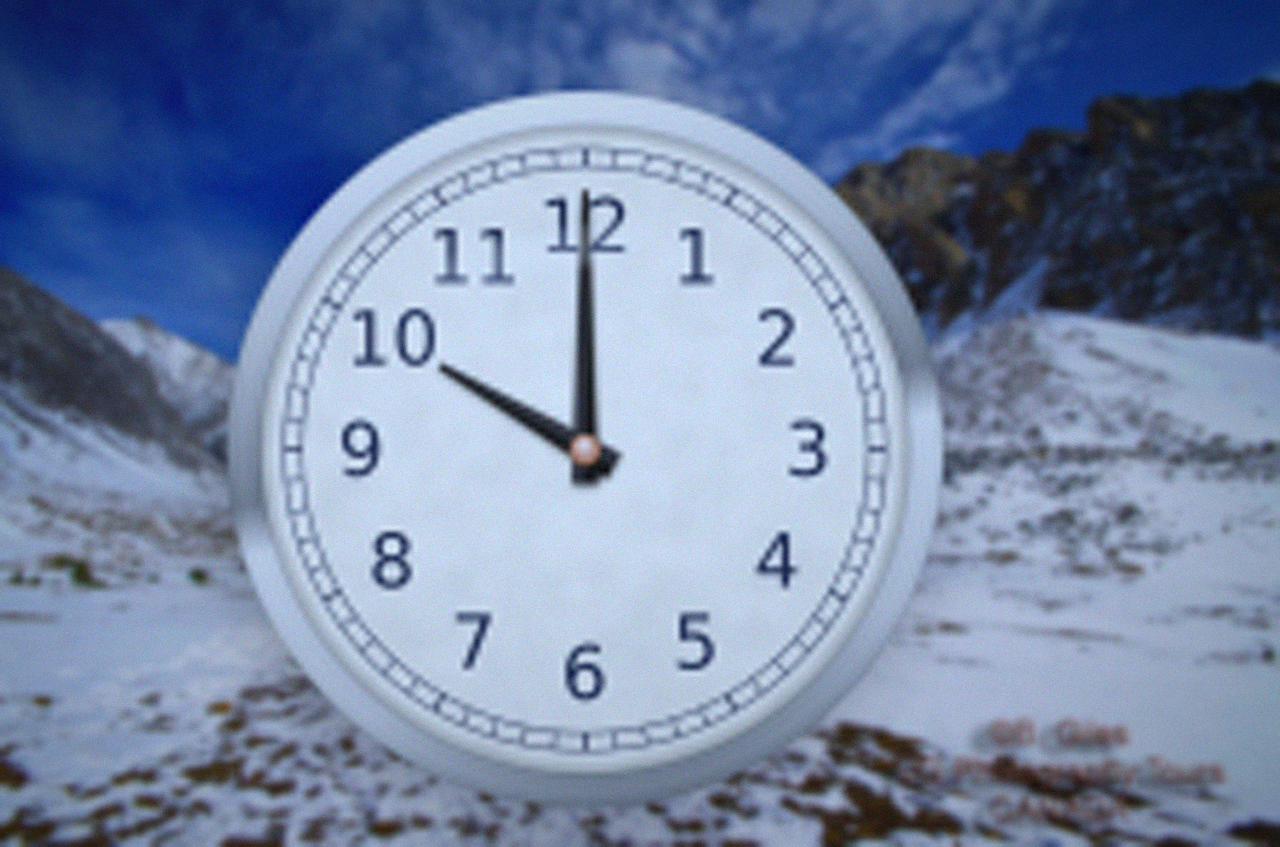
10:00
